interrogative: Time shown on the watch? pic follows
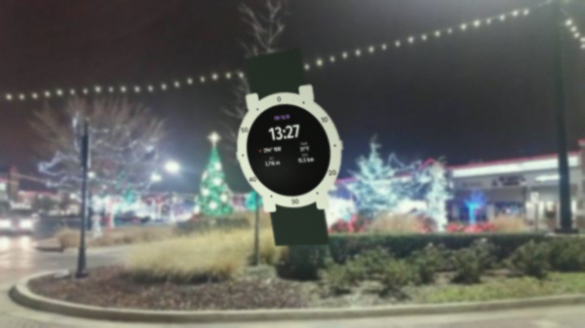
13:27
